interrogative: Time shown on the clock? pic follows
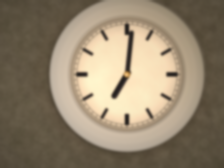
7:01
